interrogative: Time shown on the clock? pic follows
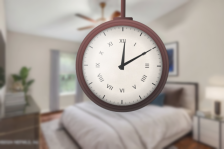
12:10
